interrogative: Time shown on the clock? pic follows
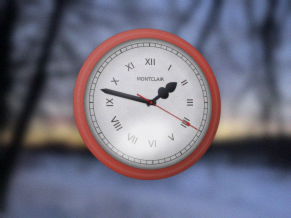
1:47:20
